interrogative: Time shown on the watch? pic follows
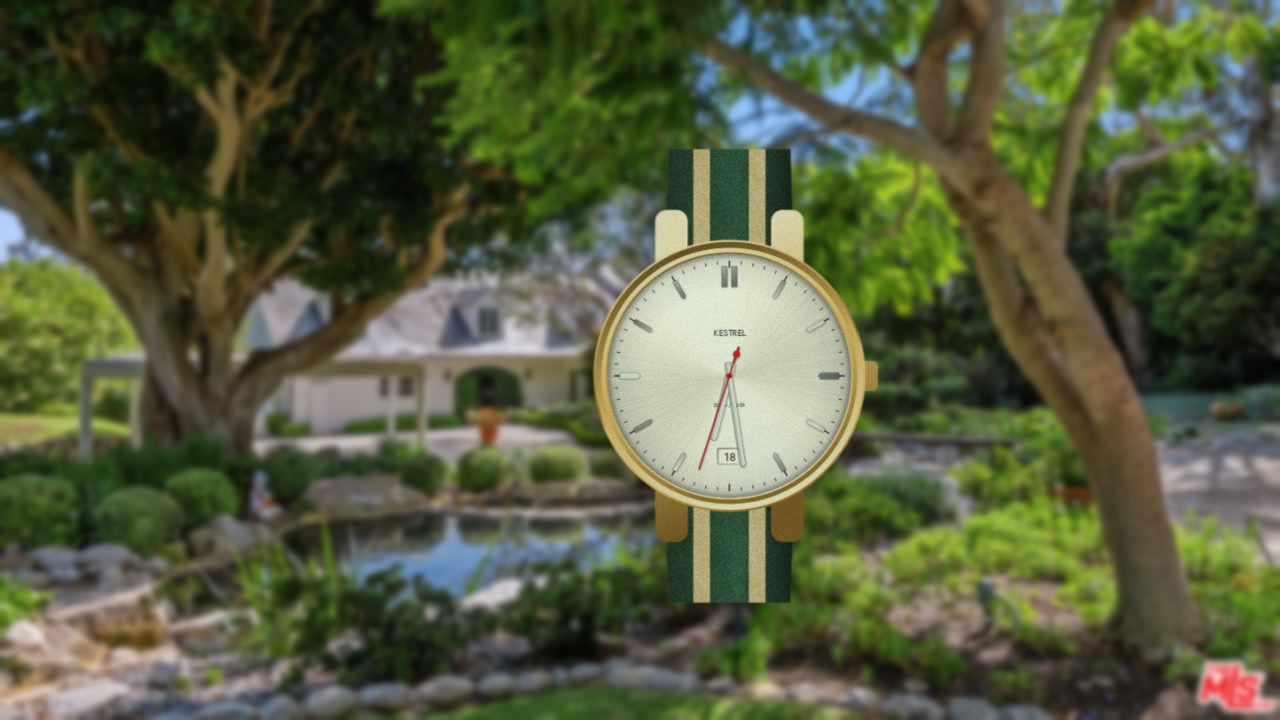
6:28:33
